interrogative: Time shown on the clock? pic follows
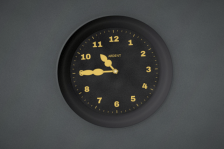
10:45
